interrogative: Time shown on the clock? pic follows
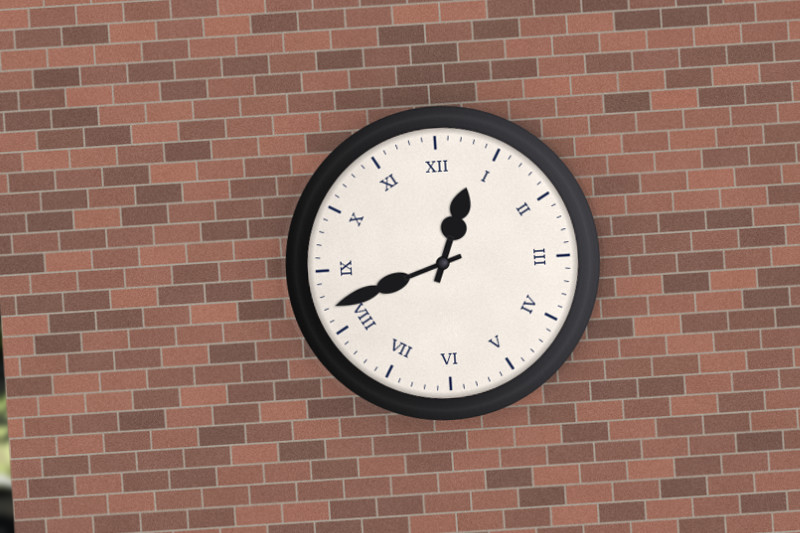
12:42
